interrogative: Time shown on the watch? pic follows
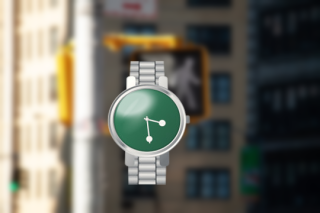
3:29
